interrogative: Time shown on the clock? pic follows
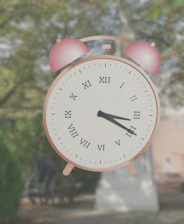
3:20
